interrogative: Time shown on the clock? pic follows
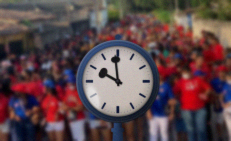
9:59
